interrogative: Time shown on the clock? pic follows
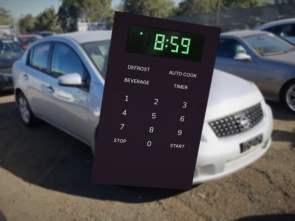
8:59
